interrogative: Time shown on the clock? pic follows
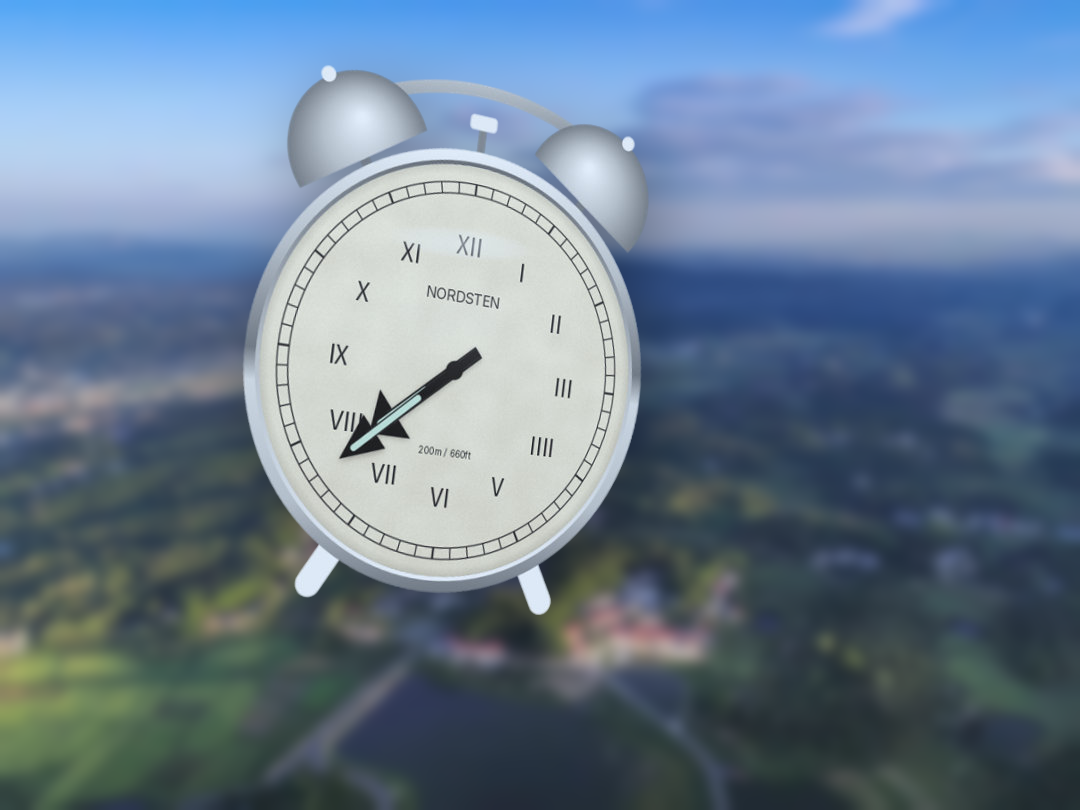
7:38
